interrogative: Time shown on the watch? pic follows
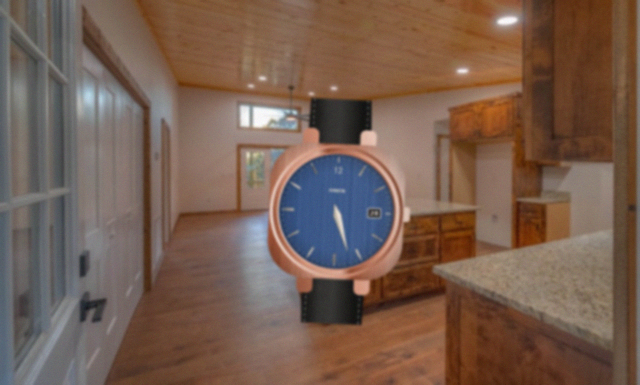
5:27
